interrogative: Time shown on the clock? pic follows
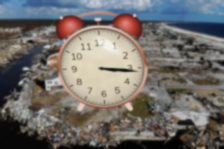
3:16
